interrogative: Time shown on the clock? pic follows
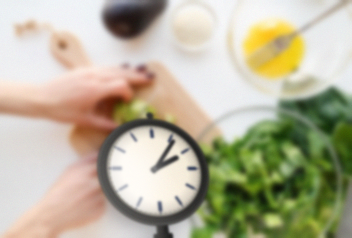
2:06
